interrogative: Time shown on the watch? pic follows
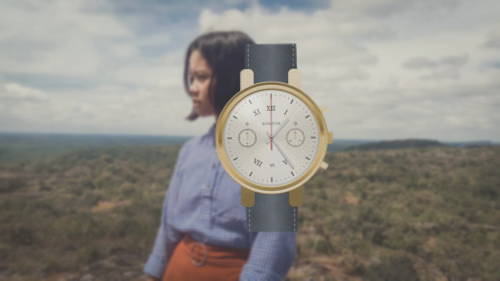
1:24
